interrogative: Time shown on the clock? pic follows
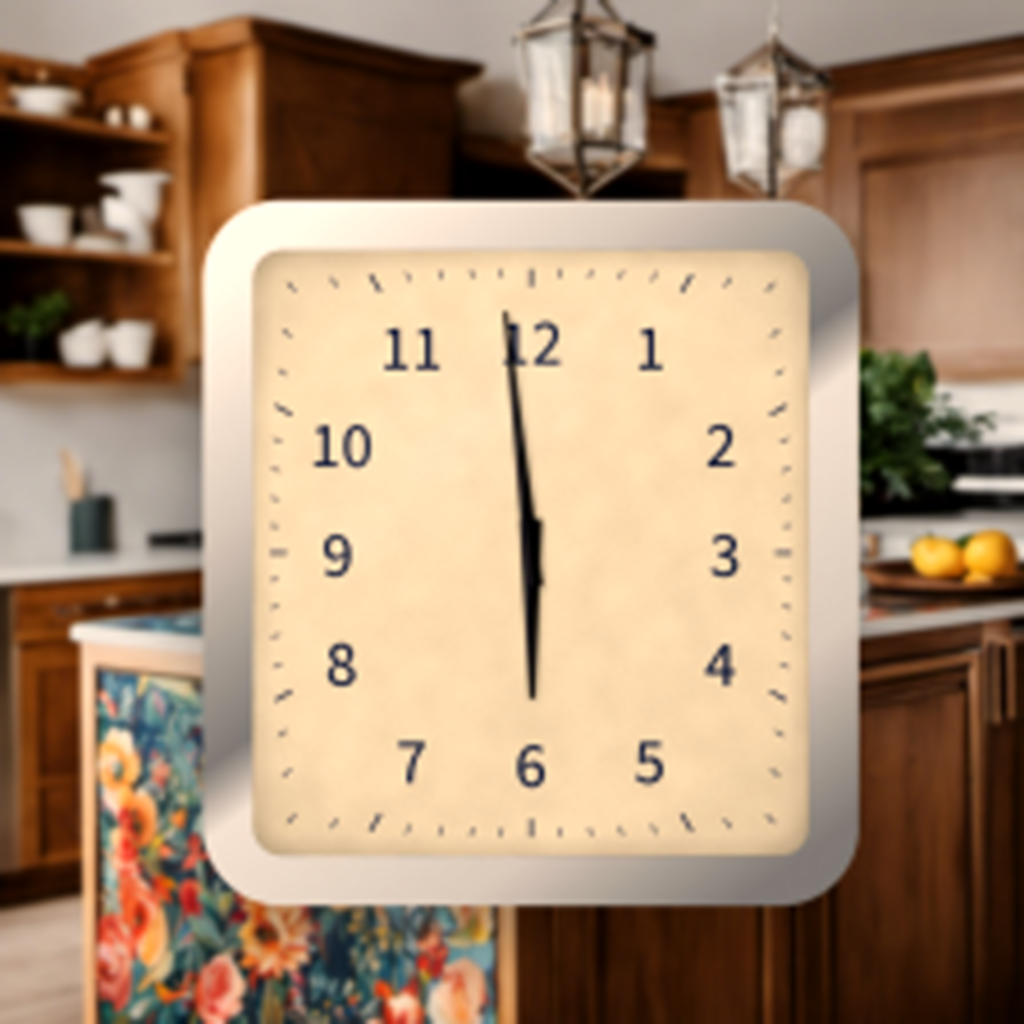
5:59
